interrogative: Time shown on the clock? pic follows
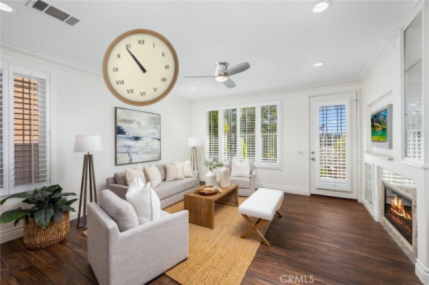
10:54
